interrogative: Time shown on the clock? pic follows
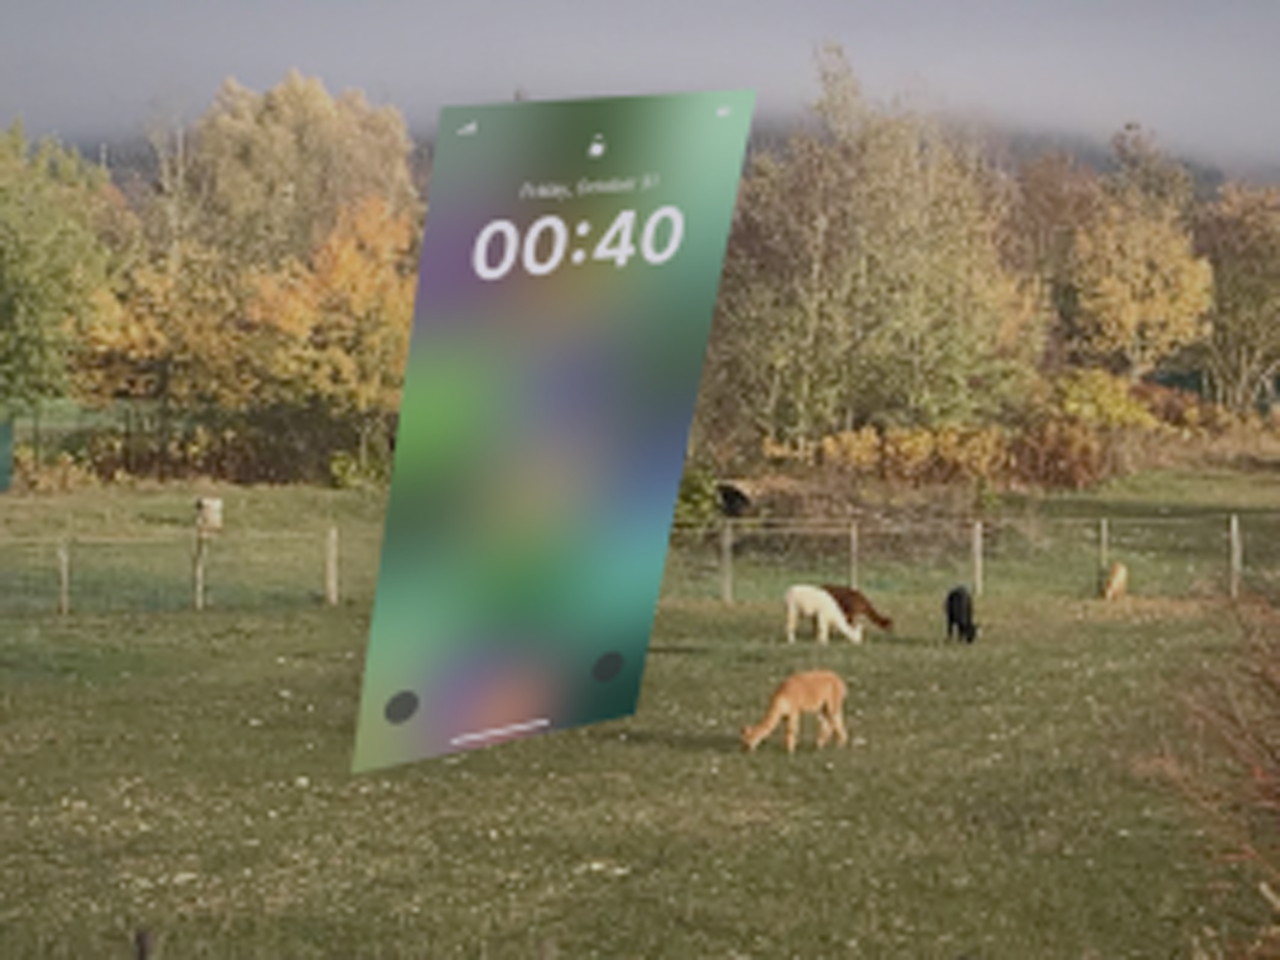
0:40
